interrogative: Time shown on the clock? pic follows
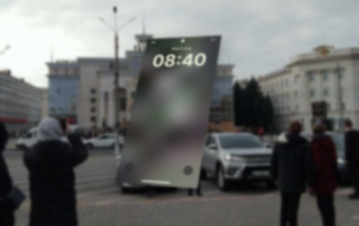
8:40
